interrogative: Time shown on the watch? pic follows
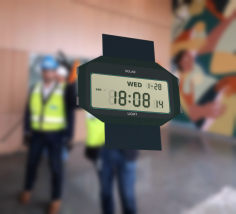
18:08:14
